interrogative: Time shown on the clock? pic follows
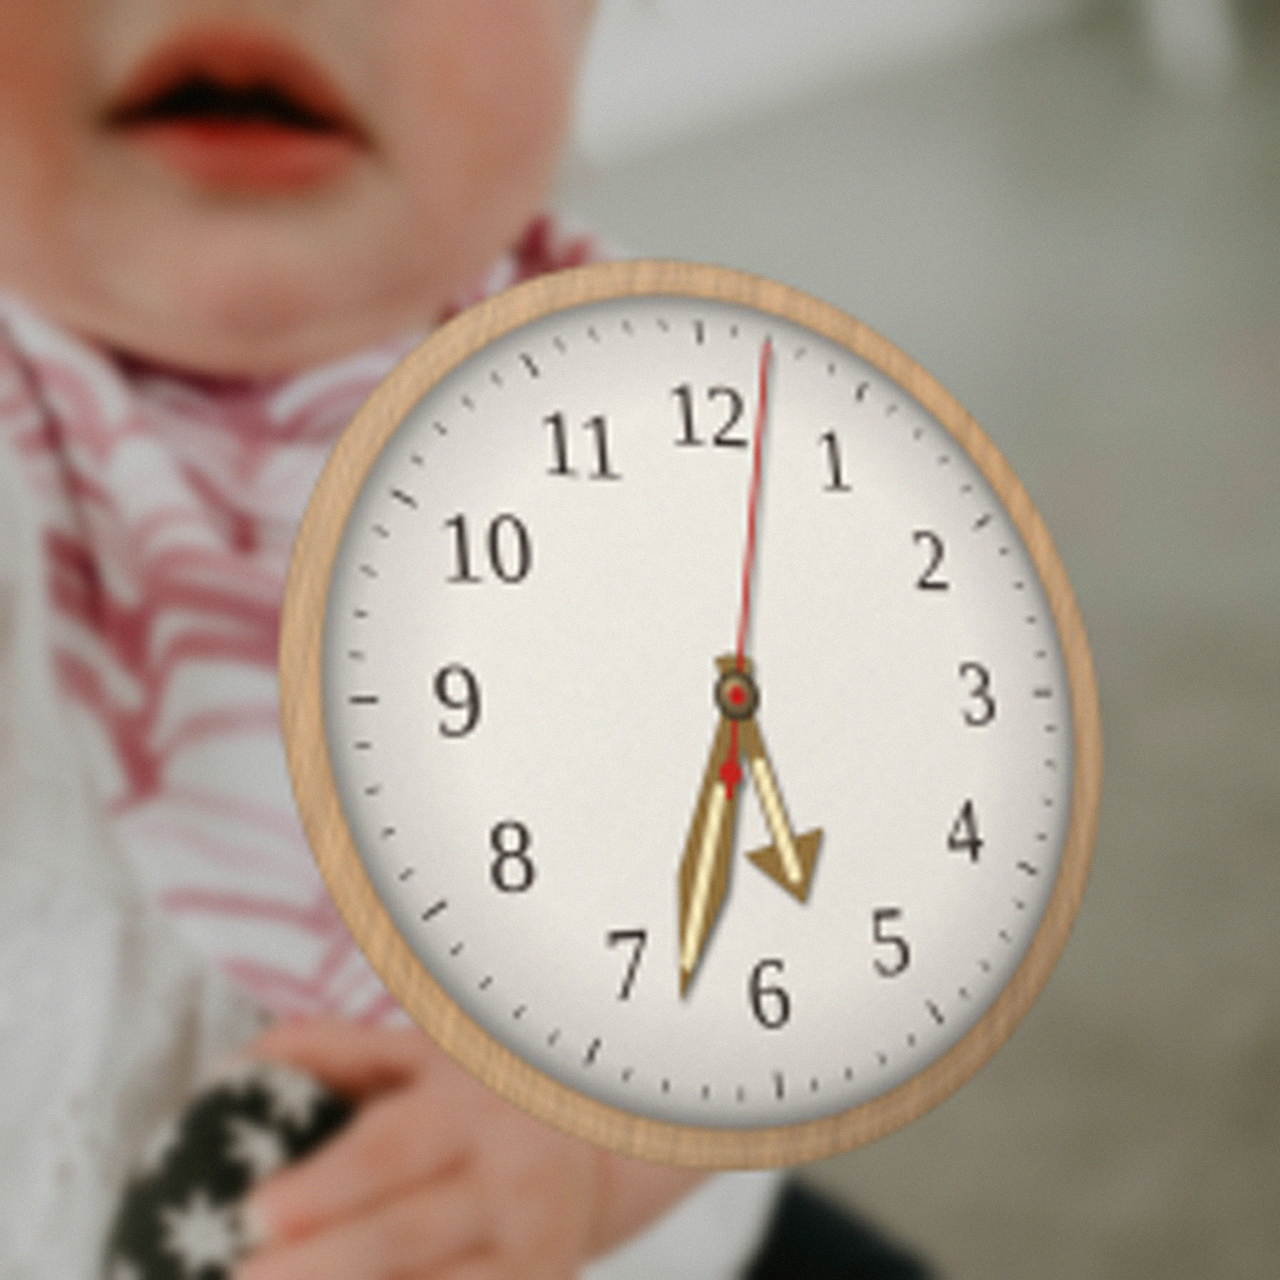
5:33:02
